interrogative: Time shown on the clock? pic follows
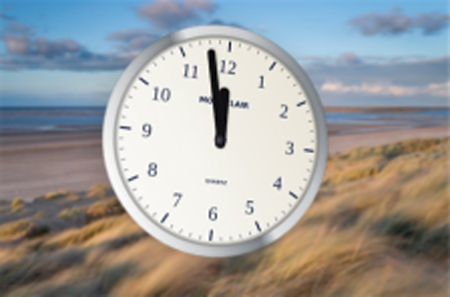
11:58
